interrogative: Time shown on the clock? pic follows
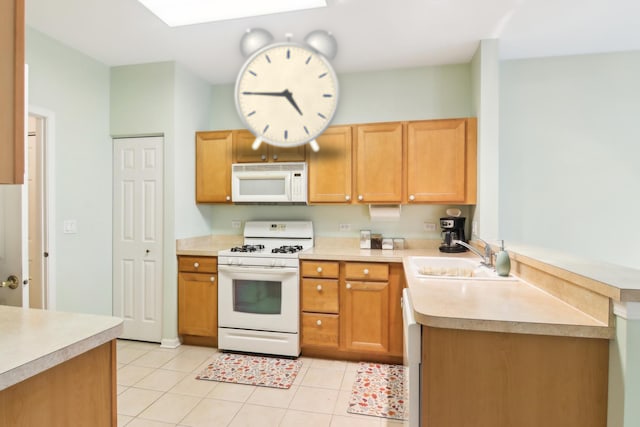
4:45
